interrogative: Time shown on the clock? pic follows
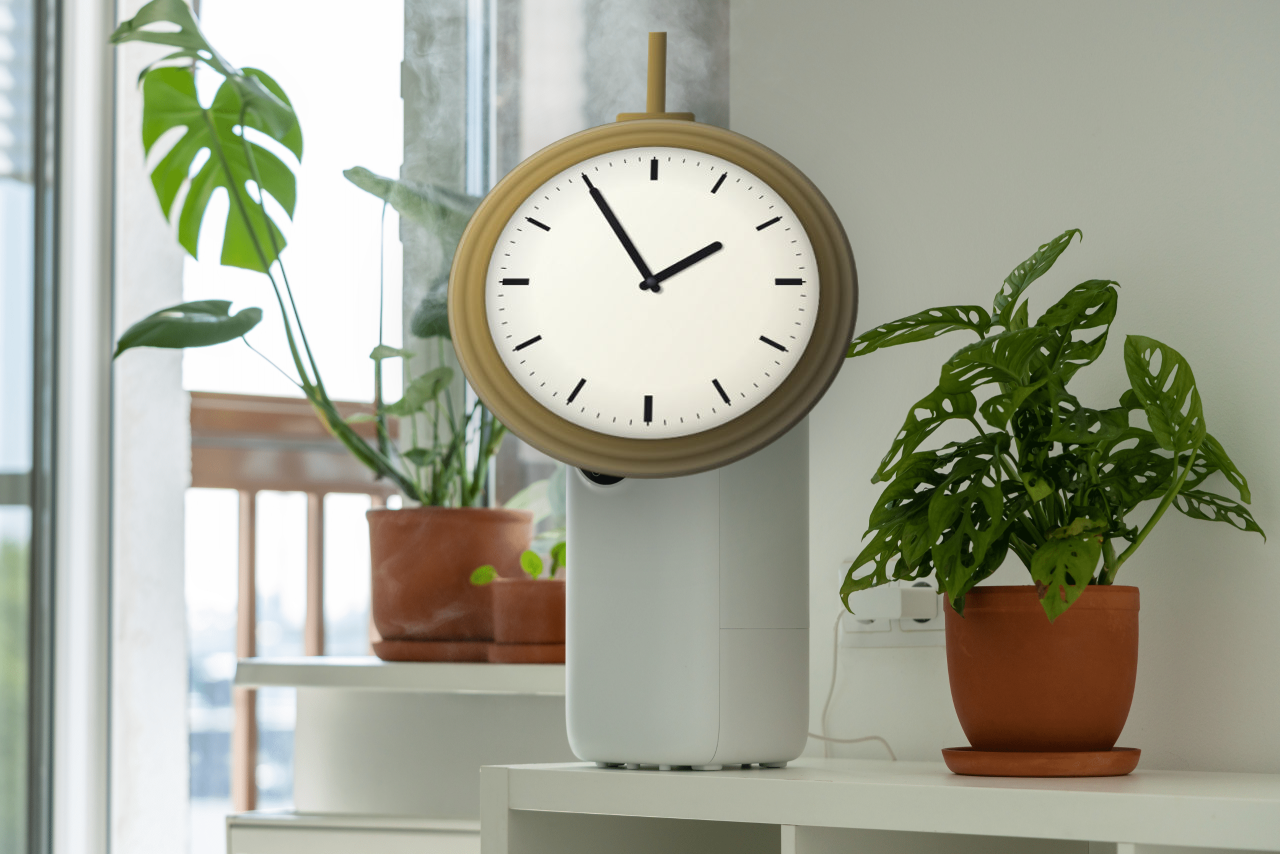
1:55
